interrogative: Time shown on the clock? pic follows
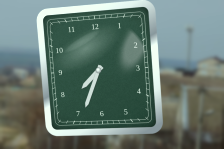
7:34
